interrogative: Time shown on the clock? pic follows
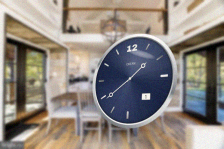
1:39
